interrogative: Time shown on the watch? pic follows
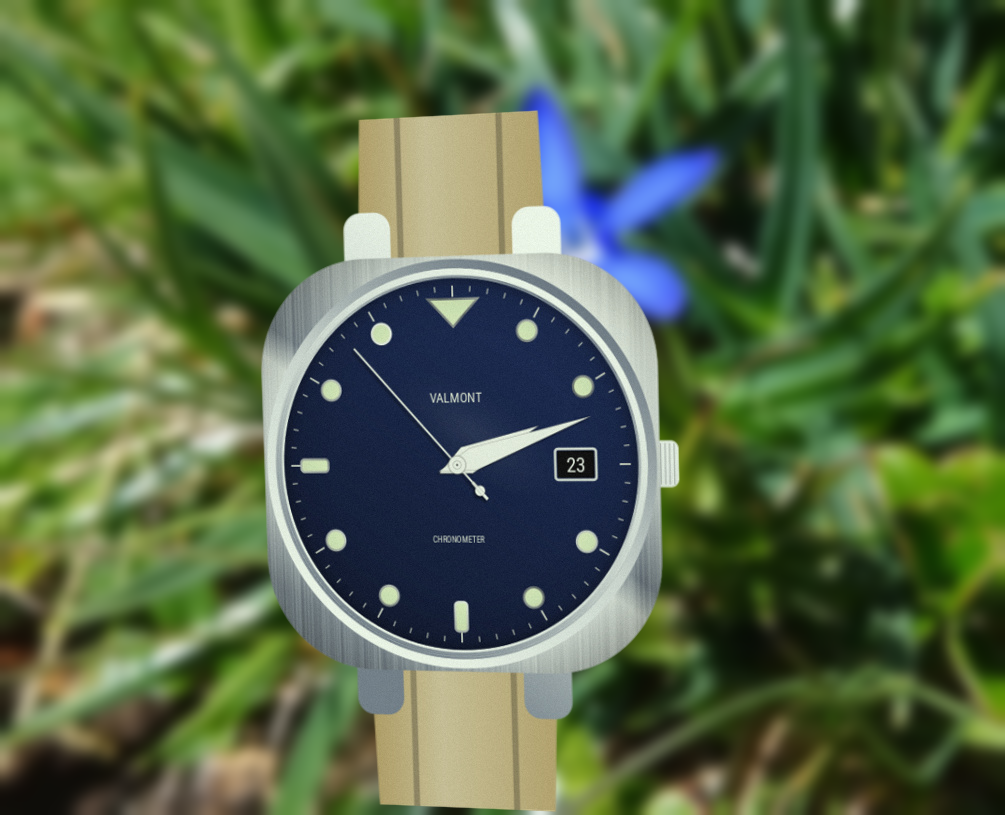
2:11:53
